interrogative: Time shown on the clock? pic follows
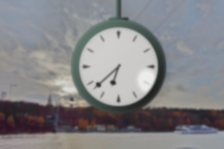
6:38
